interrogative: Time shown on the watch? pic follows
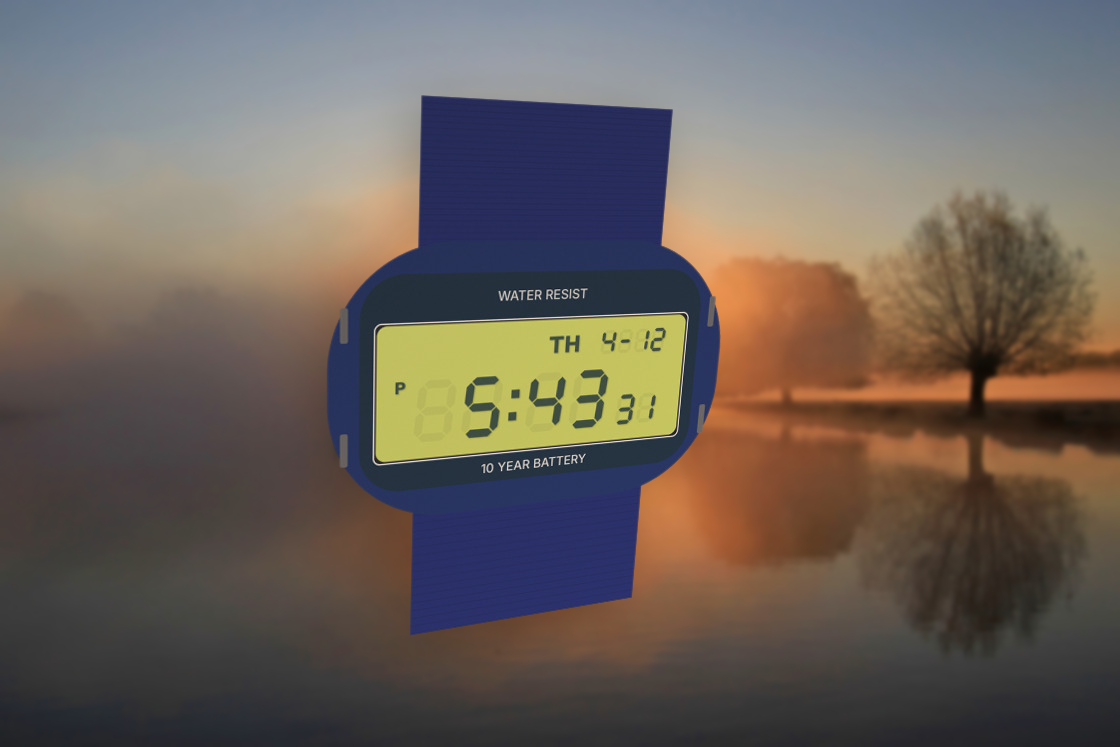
5:43:31
